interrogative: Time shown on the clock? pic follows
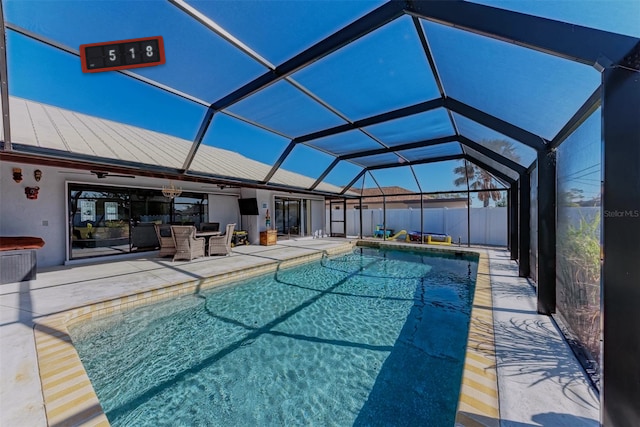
5:18
